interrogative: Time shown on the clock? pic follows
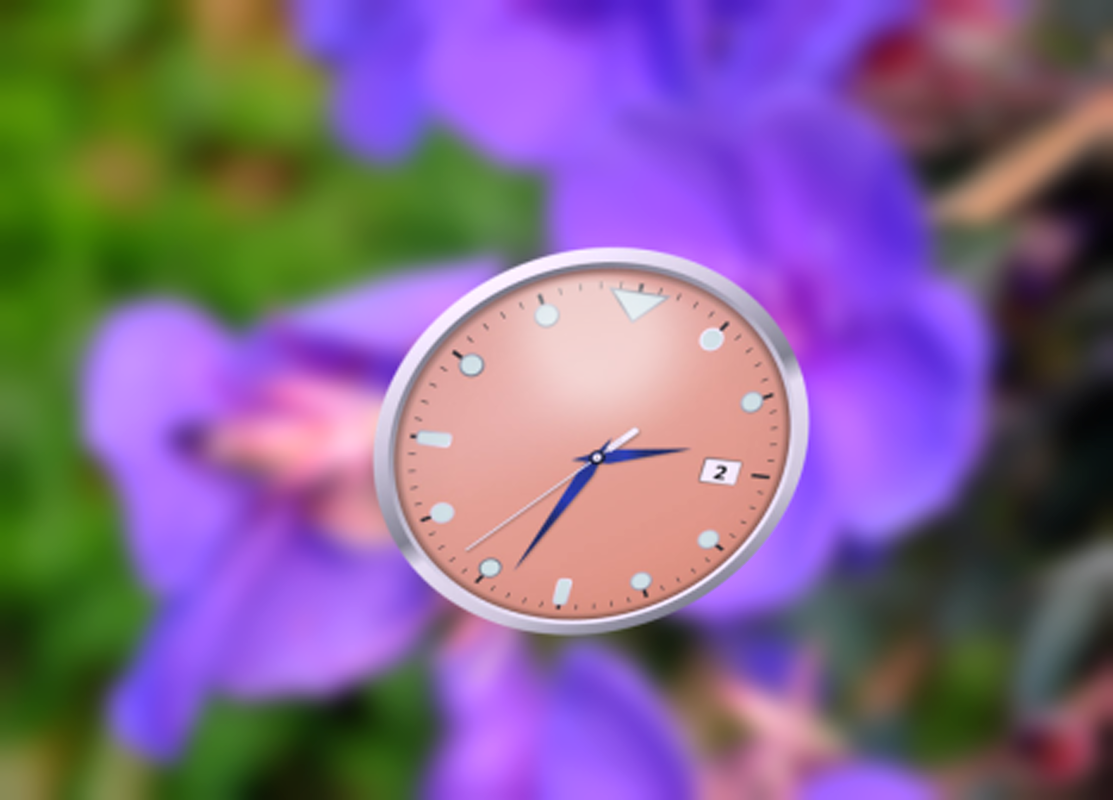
2:33:37
